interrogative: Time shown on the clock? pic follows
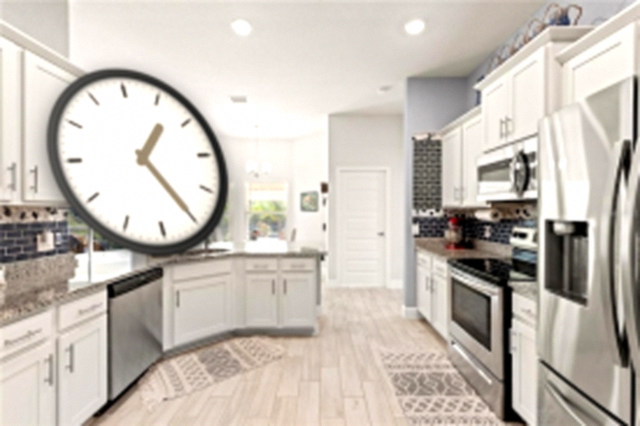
1:25
